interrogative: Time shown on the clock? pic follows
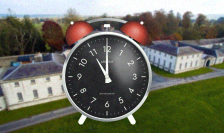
11:00
